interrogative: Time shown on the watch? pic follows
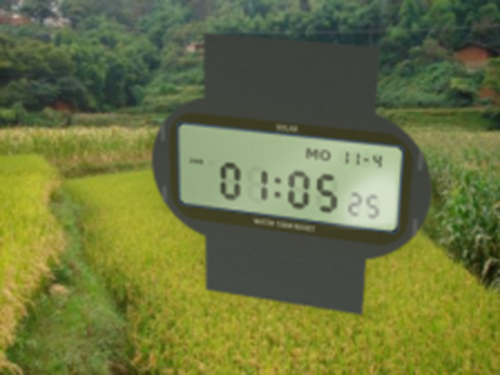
1:05:25
